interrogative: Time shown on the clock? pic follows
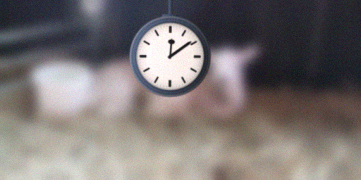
12:09
